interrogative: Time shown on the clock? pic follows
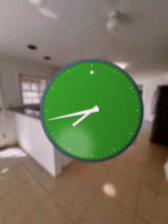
7:43
